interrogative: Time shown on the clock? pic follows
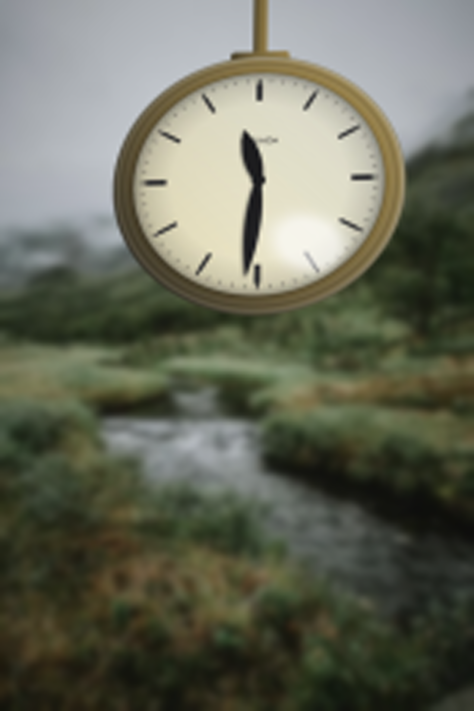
11:31
